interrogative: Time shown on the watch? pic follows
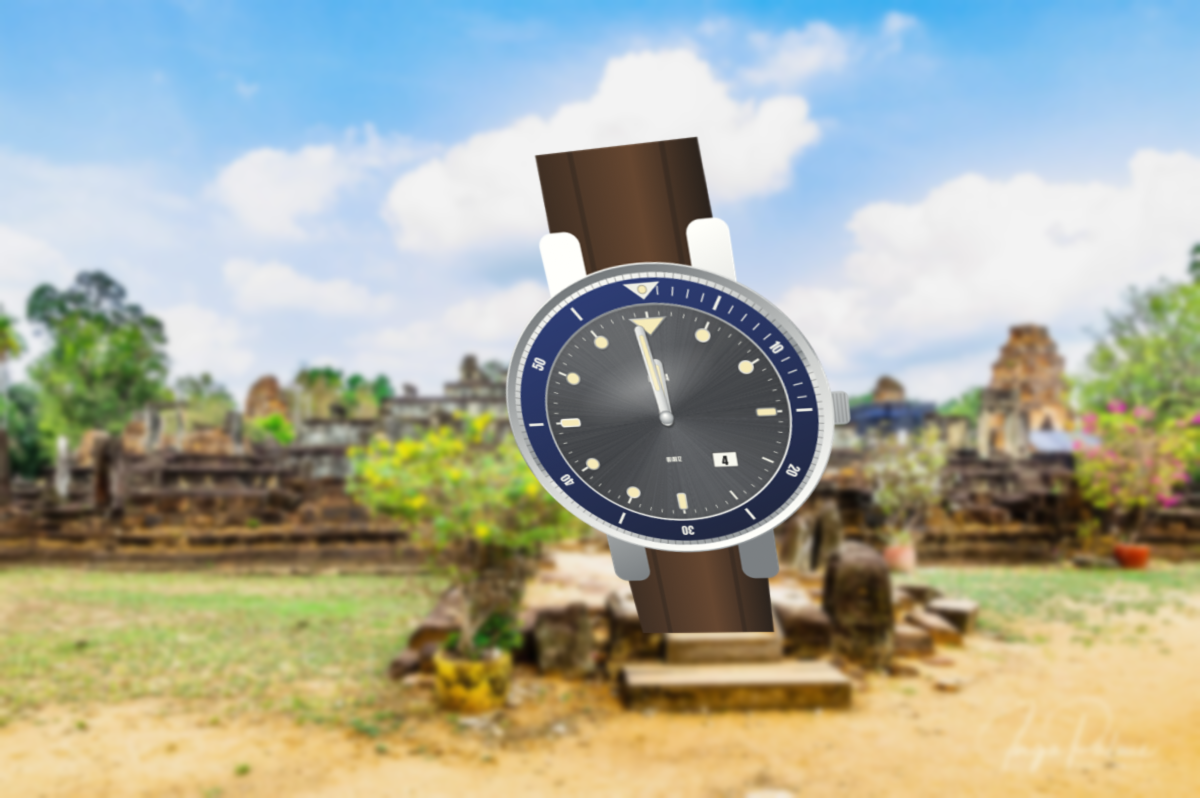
11:59
